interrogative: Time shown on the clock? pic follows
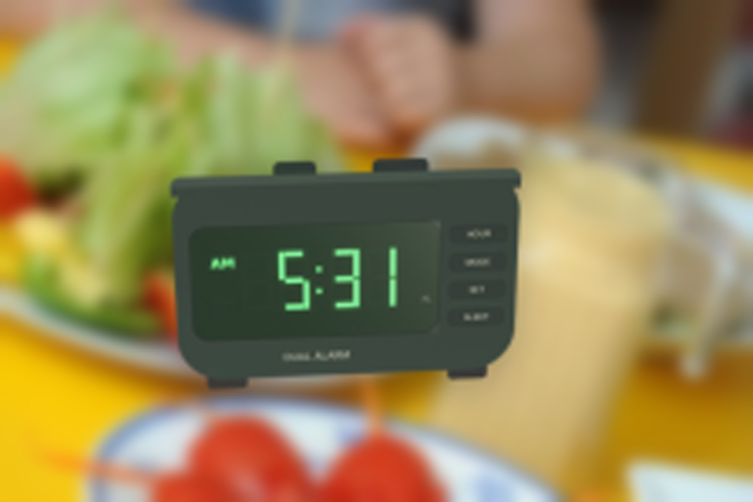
5:31
